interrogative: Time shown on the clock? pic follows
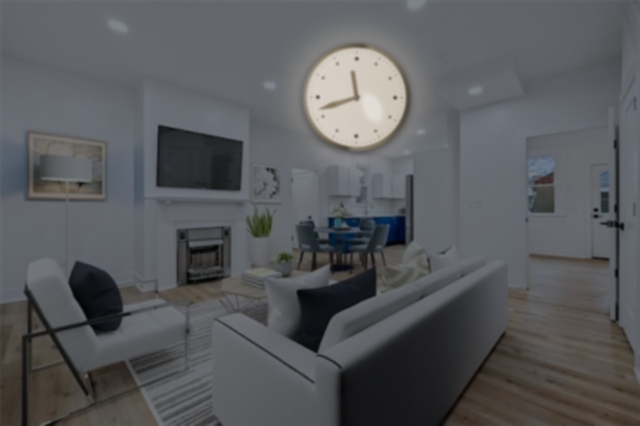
11:42
